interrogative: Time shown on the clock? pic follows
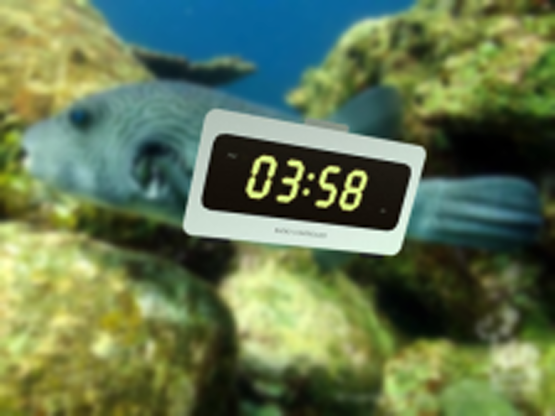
3:58
